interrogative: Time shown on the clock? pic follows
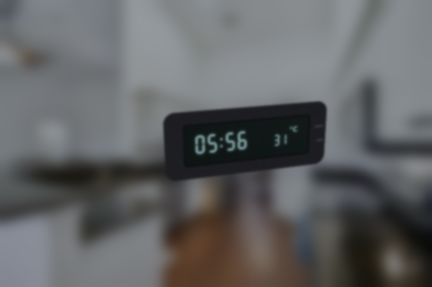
5:56
